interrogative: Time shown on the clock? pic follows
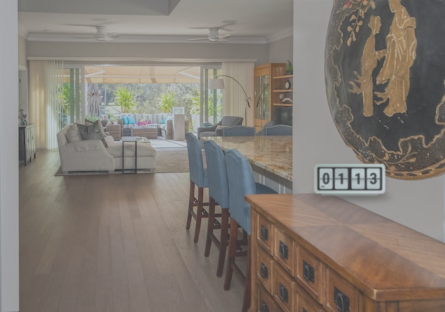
1:13
